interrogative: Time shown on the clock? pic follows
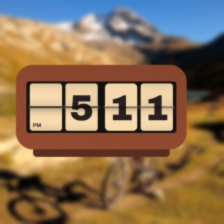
5:11
